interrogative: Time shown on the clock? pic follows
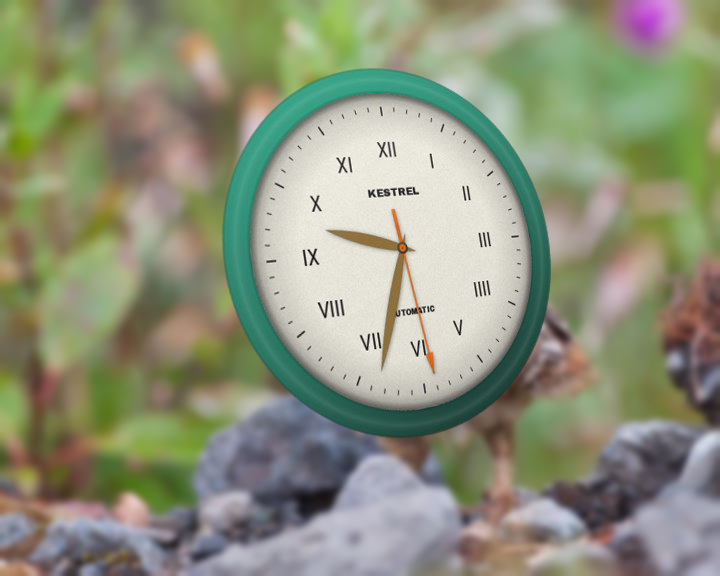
9:33:29
